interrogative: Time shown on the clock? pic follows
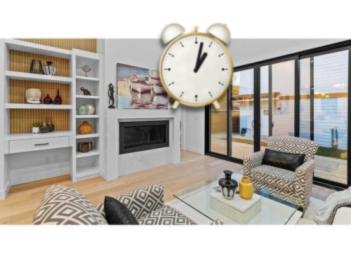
1:02
